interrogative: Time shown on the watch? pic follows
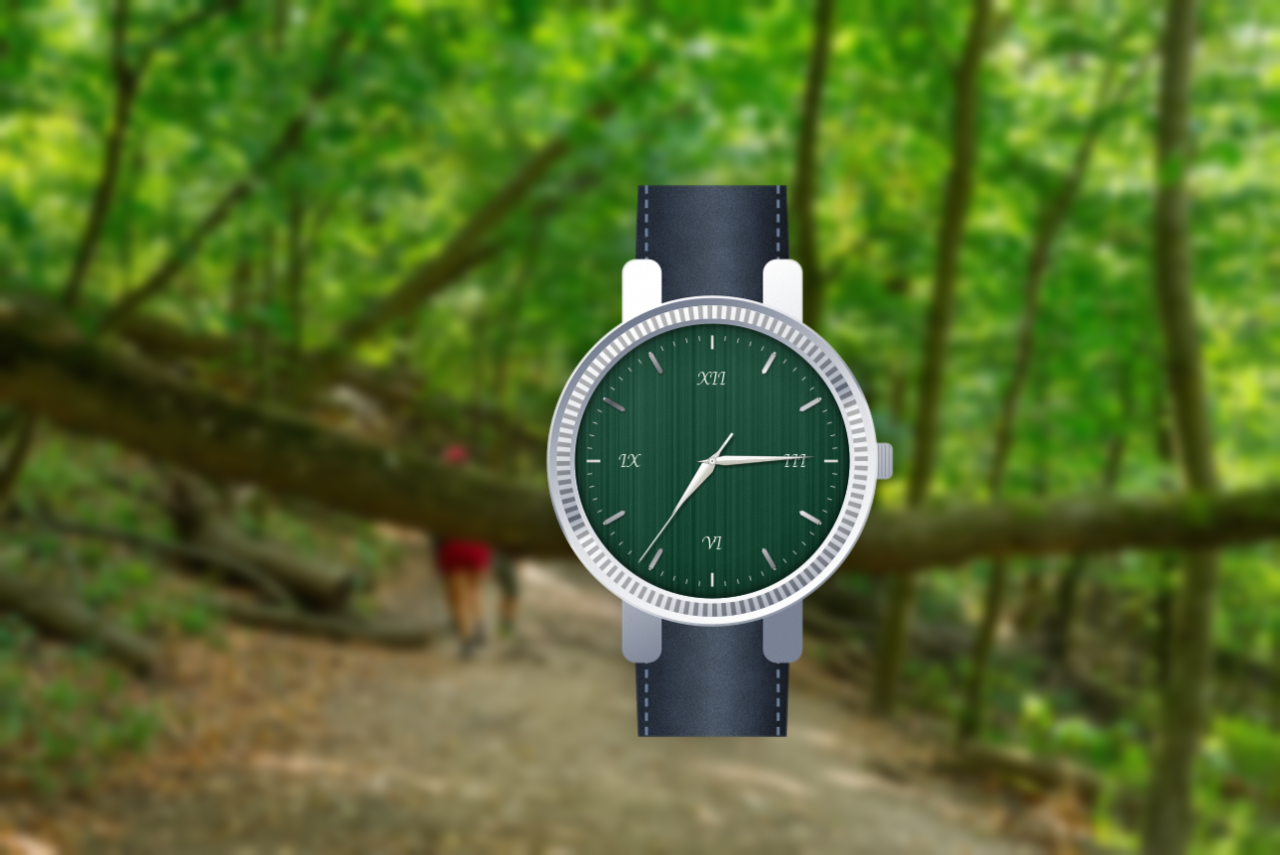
7:14:36
